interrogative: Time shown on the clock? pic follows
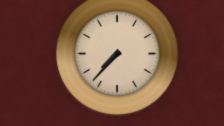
7:37
